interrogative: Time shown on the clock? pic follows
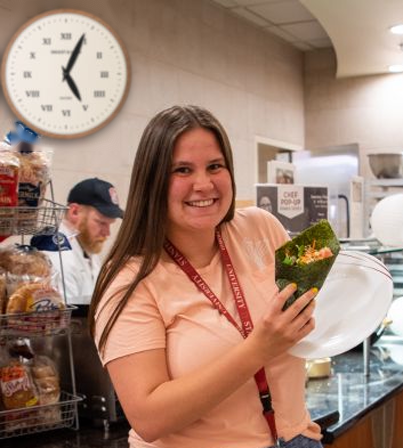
5:04
